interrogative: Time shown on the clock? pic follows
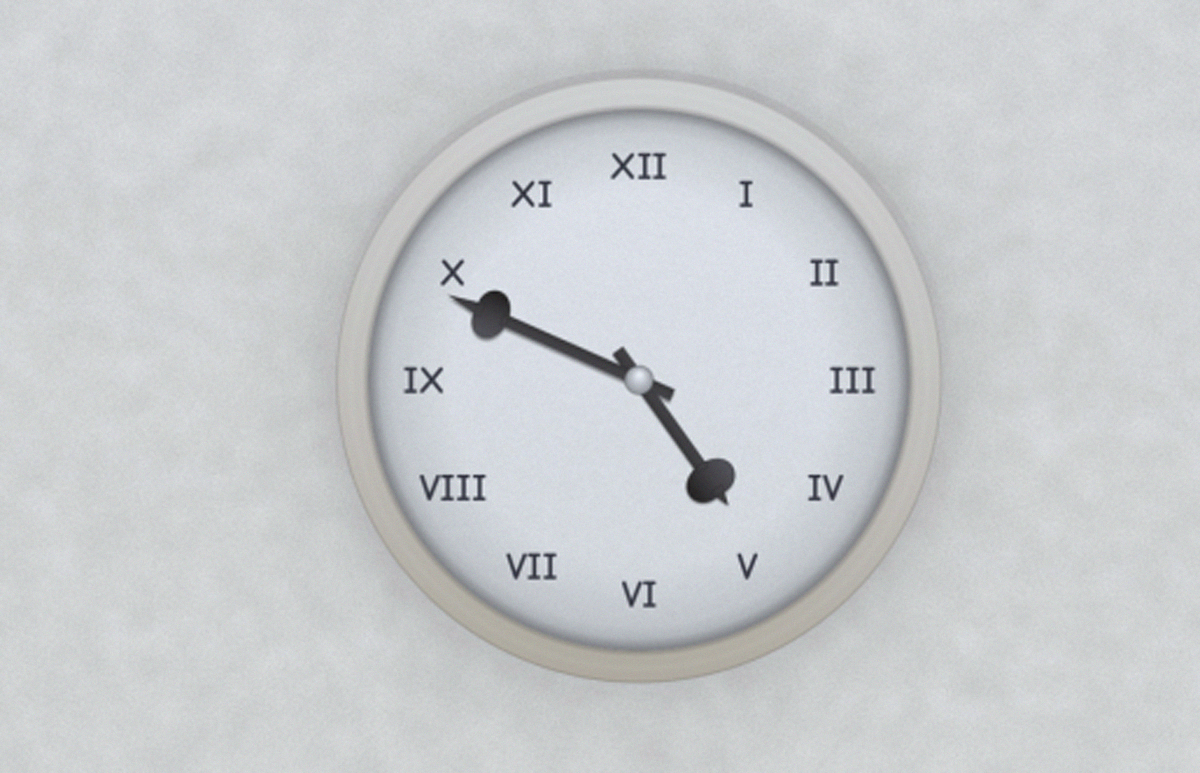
4:49
